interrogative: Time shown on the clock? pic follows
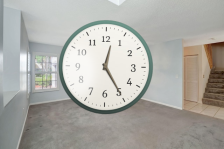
12:25
